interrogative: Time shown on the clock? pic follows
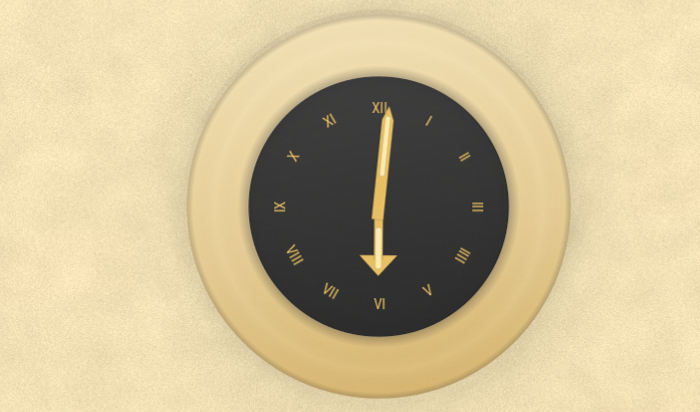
6:01
